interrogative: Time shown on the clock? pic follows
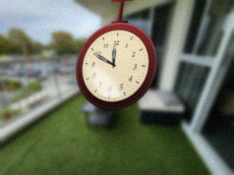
11:49
